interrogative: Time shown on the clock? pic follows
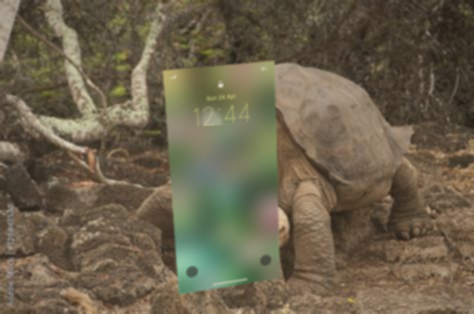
12:44
